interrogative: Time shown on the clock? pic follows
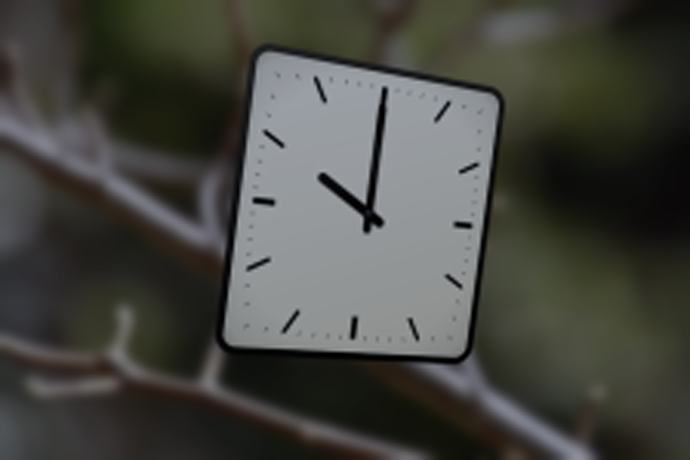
10:00
